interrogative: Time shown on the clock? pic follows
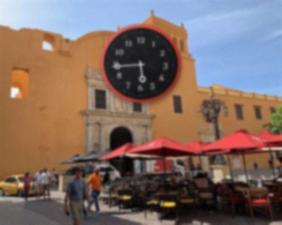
5:44
